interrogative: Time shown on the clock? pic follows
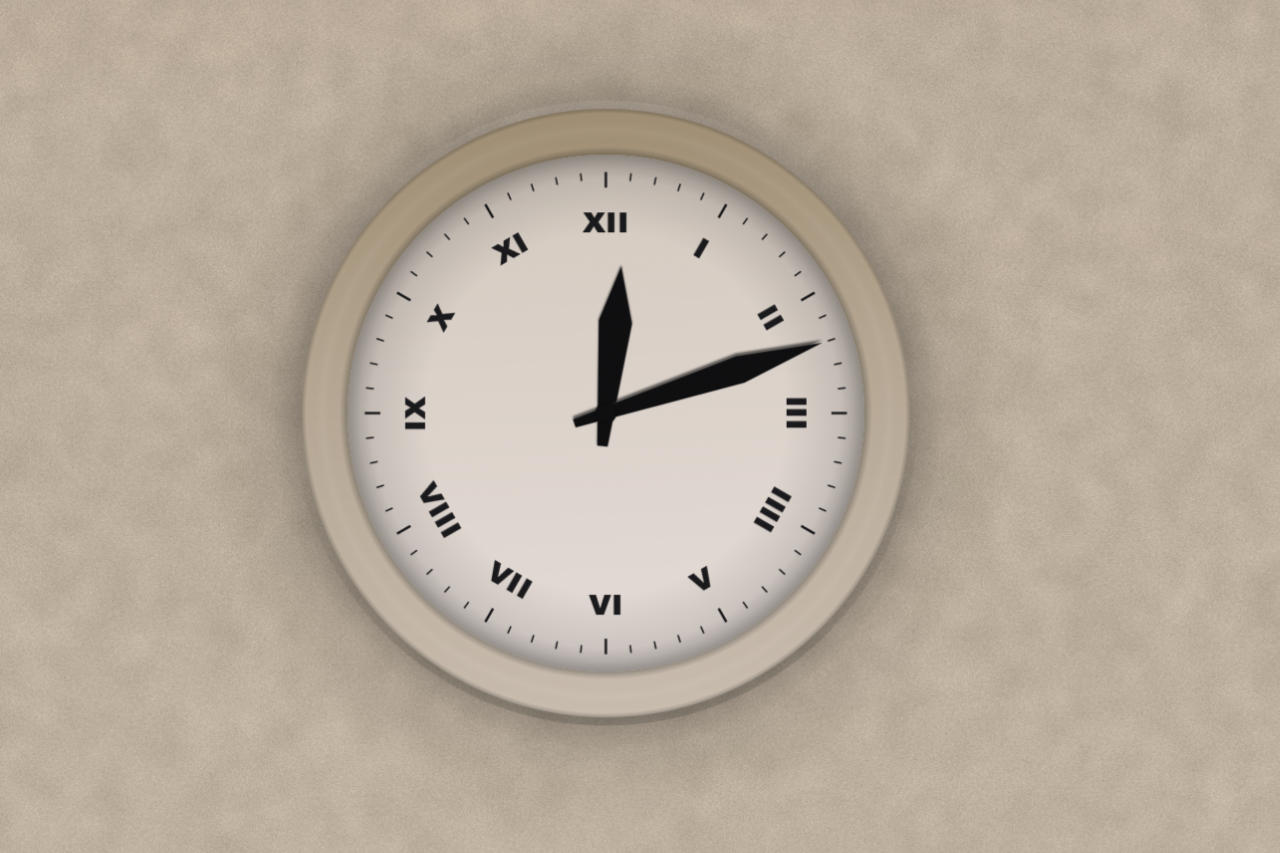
12:12
